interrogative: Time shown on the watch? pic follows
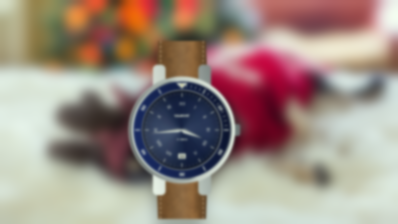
3:44
